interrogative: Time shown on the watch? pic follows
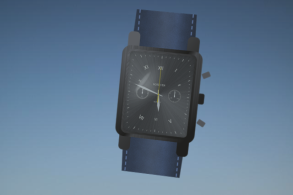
5:48
